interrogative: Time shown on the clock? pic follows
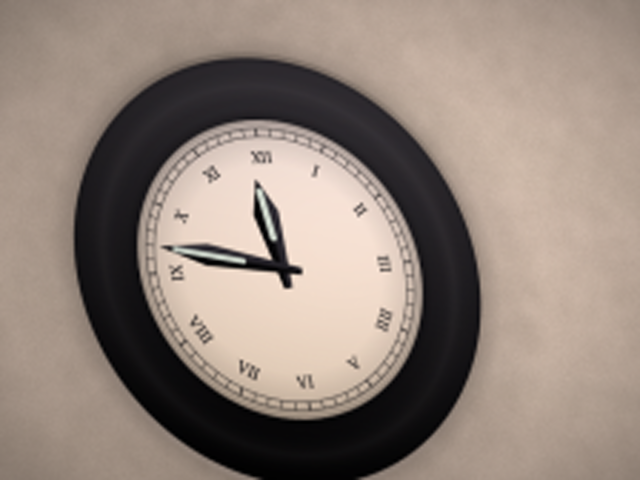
11:47
